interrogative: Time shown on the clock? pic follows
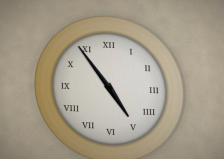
4:54
